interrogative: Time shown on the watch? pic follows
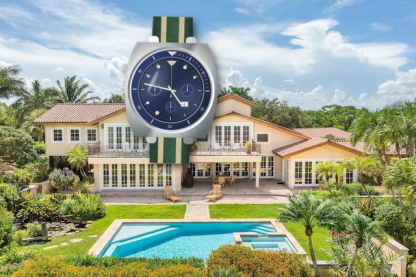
4:47
